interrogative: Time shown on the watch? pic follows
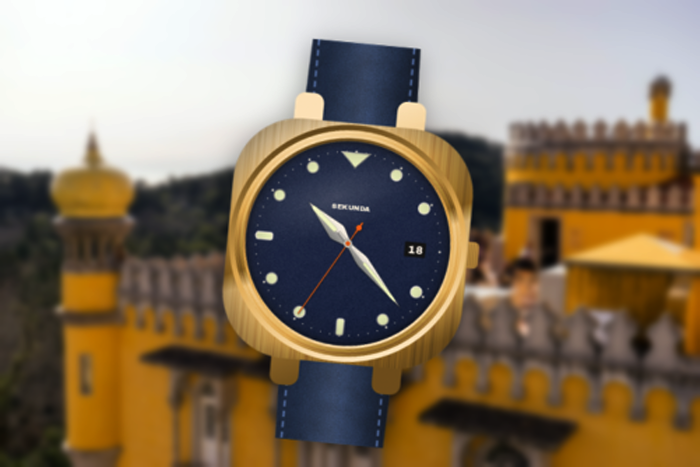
10:22:35
